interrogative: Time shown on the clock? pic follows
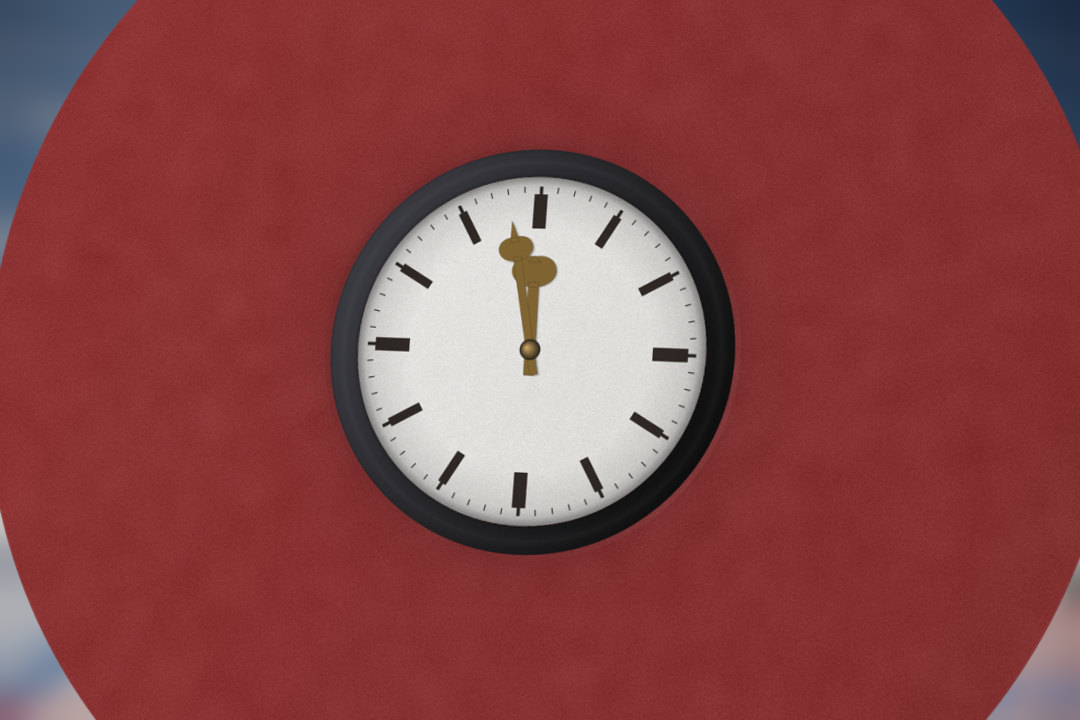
11:58
